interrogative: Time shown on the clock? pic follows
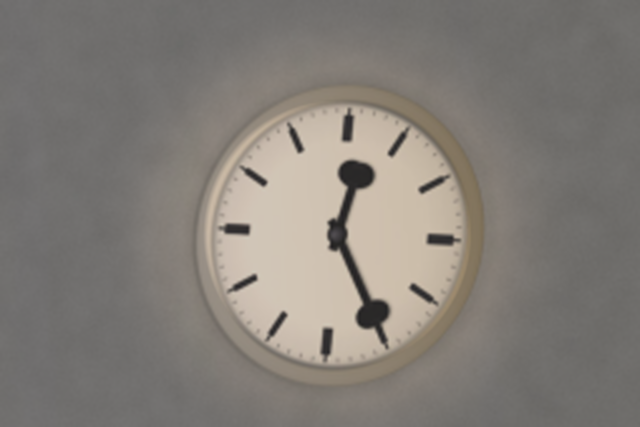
12:25
